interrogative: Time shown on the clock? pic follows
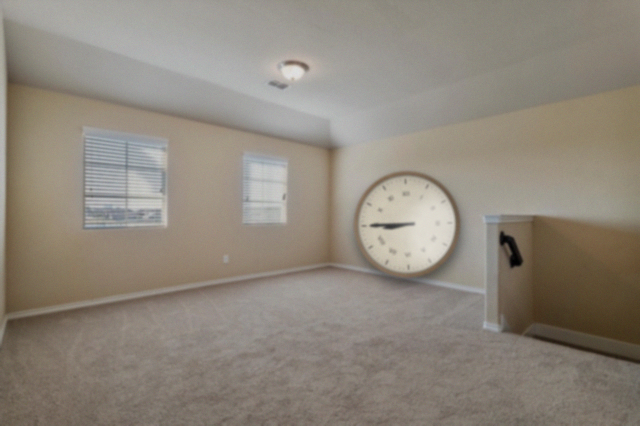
8:45
